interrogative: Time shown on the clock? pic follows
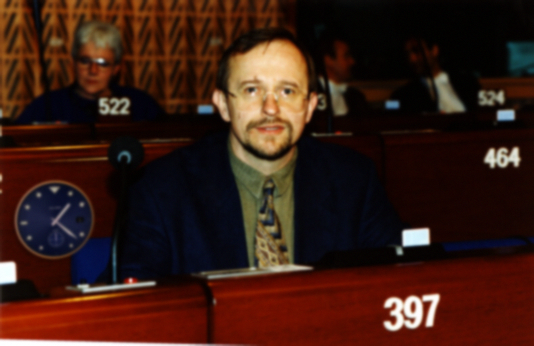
1:22
